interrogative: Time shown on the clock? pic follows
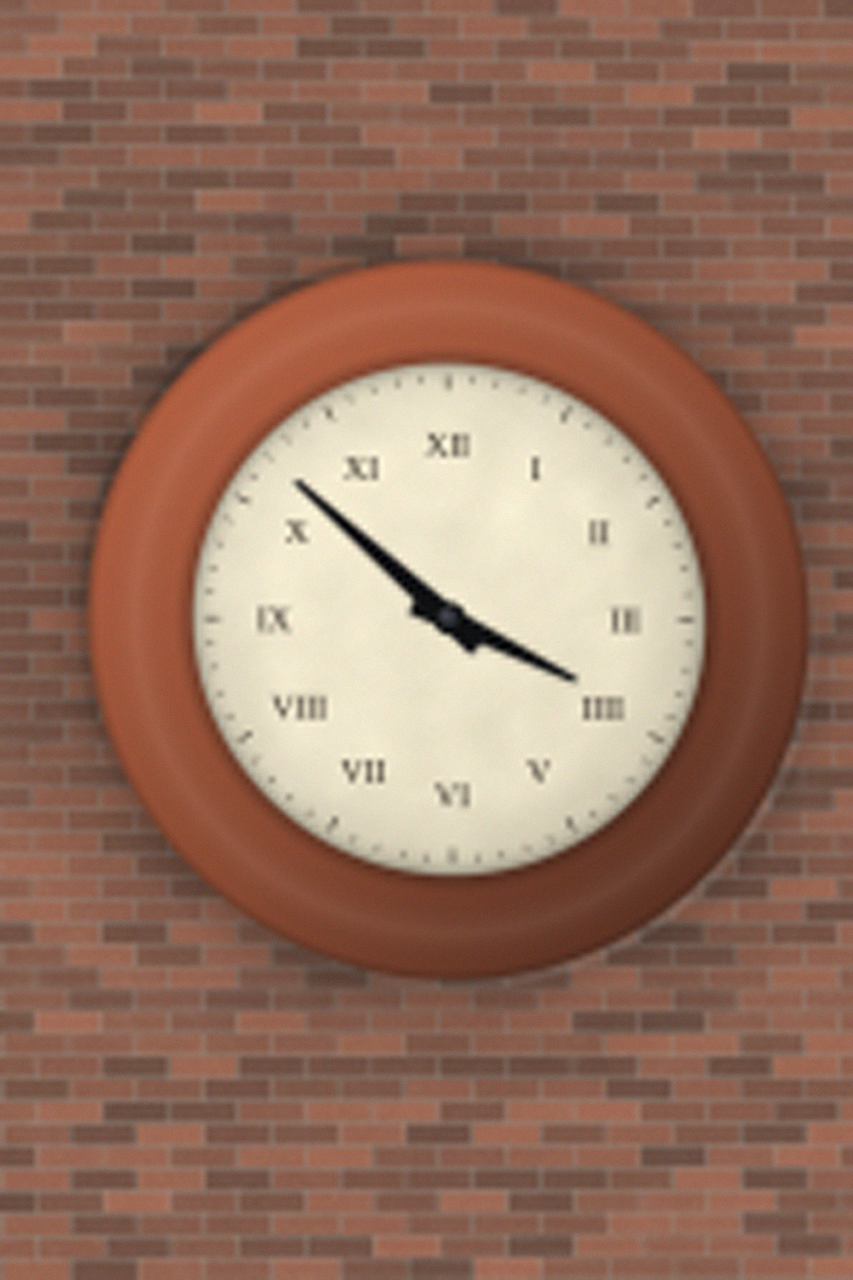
3:52
